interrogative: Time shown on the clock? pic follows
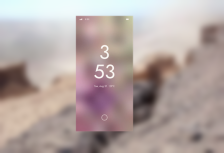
3:53
